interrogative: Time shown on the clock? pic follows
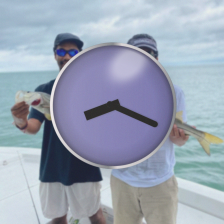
8:19
